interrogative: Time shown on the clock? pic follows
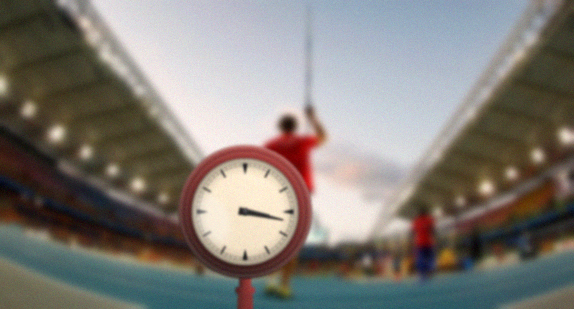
3:17
